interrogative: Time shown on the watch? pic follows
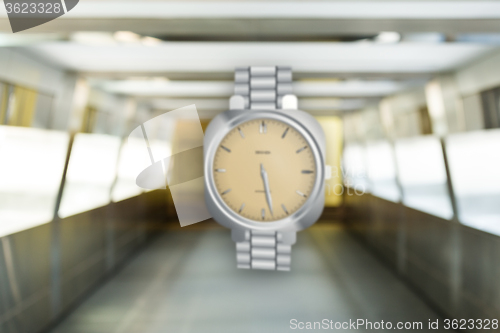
5:28
